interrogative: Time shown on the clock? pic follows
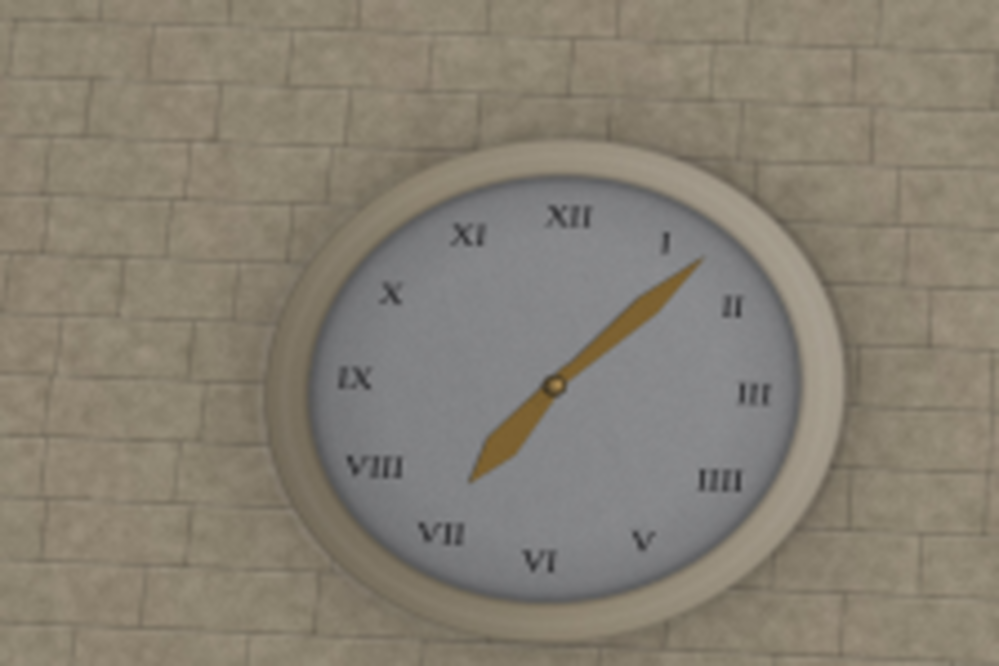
7:07
